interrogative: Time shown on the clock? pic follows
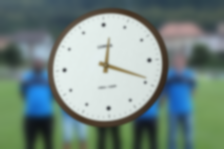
12:19
